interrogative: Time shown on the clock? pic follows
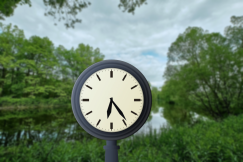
6:24
